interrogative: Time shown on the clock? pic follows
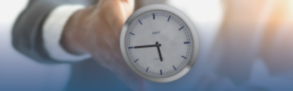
5:45
